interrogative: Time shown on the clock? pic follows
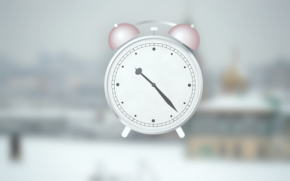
10:23
